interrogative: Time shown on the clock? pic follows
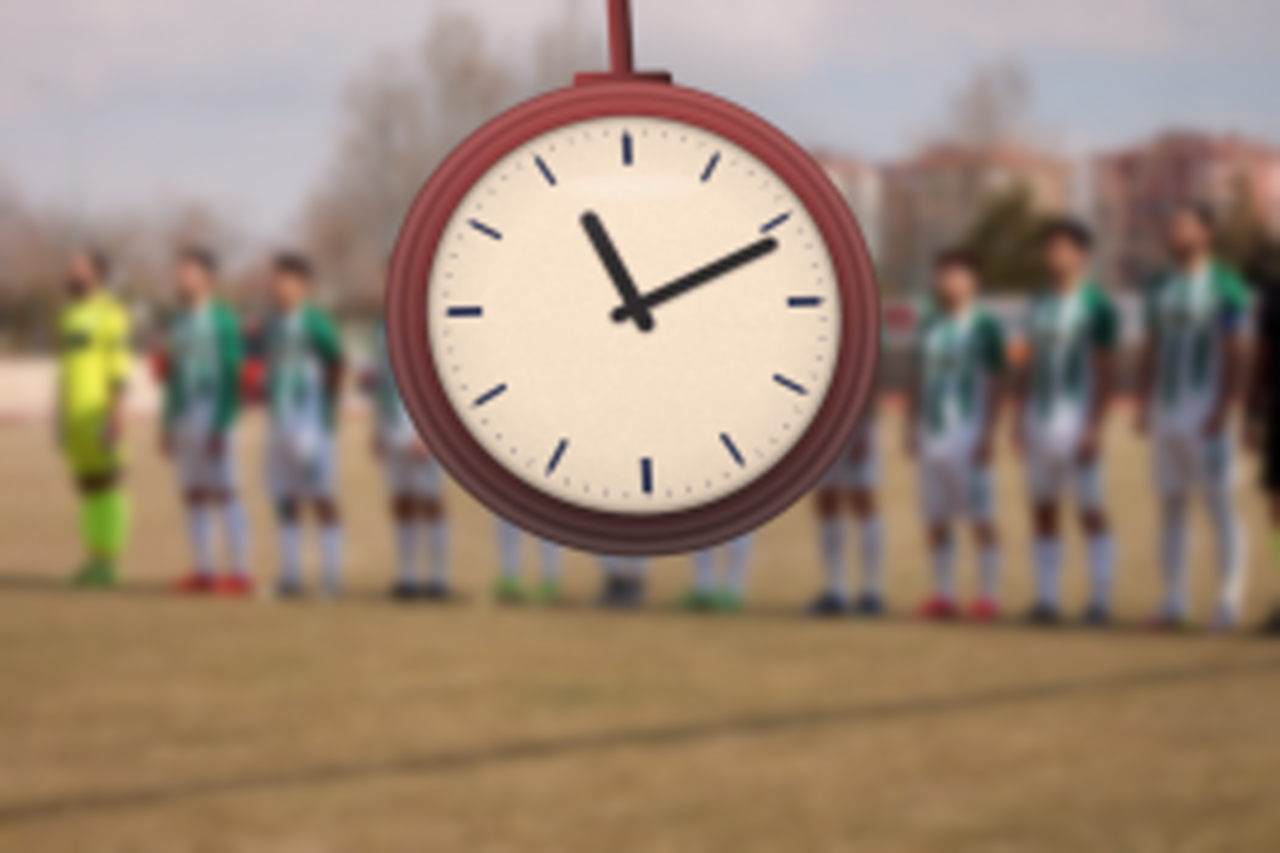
11:11
